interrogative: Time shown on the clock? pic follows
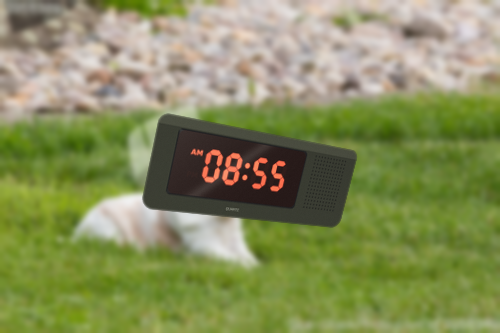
8:55
